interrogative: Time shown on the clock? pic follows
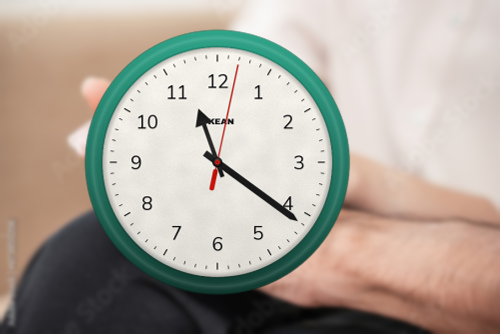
11:21:02
